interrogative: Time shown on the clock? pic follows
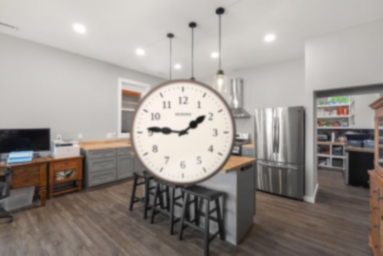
1:46
